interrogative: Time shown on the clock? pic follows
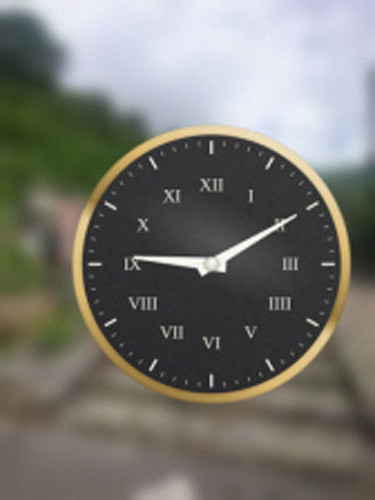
9:10
